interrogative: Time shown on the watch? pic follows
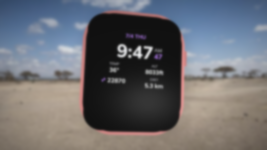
9:47
